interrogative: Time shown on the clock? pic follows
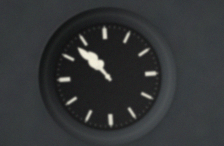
10:53
